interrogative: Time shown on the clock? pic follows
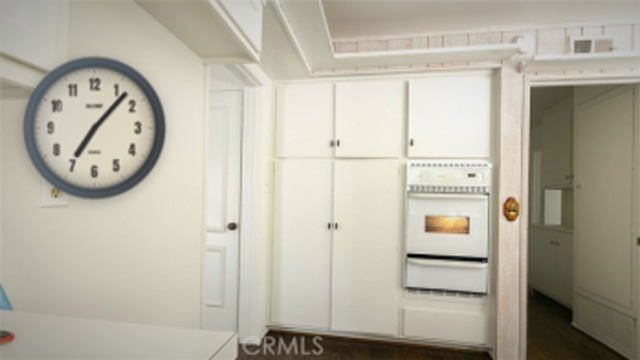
7:07
